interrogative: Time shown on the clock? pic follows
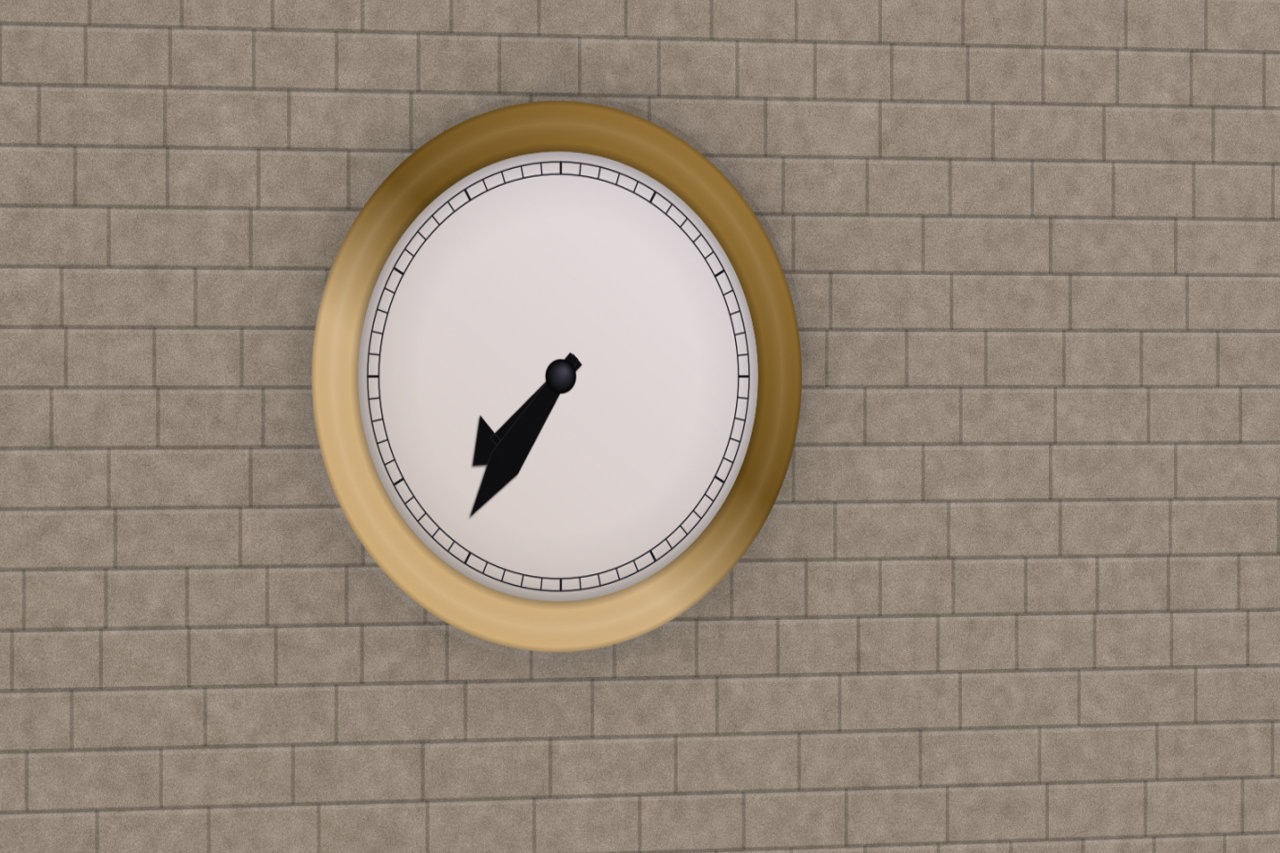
7:36
